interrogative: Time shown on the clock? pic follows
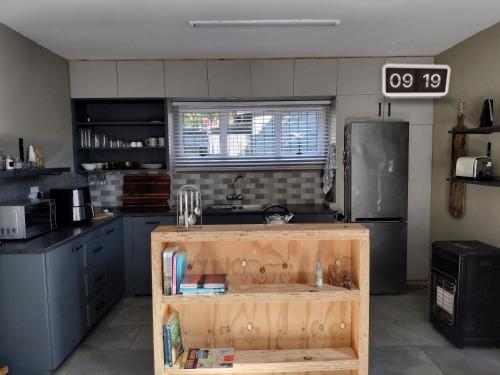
9:19
